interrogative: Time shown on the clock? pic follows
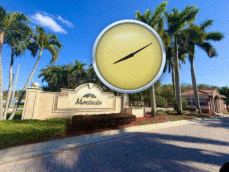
8:10
